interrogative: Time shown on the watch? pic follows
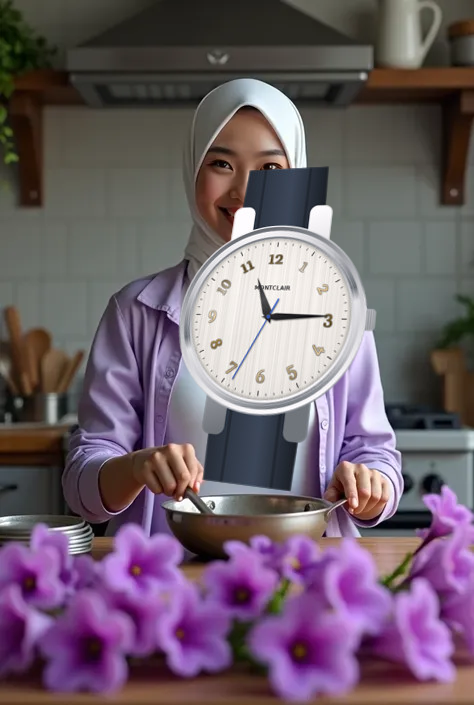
11:14:34
